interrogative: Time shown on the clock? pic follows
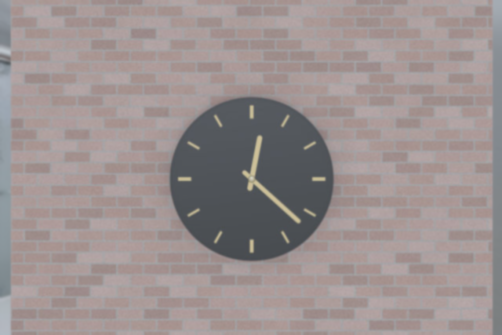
12:22
